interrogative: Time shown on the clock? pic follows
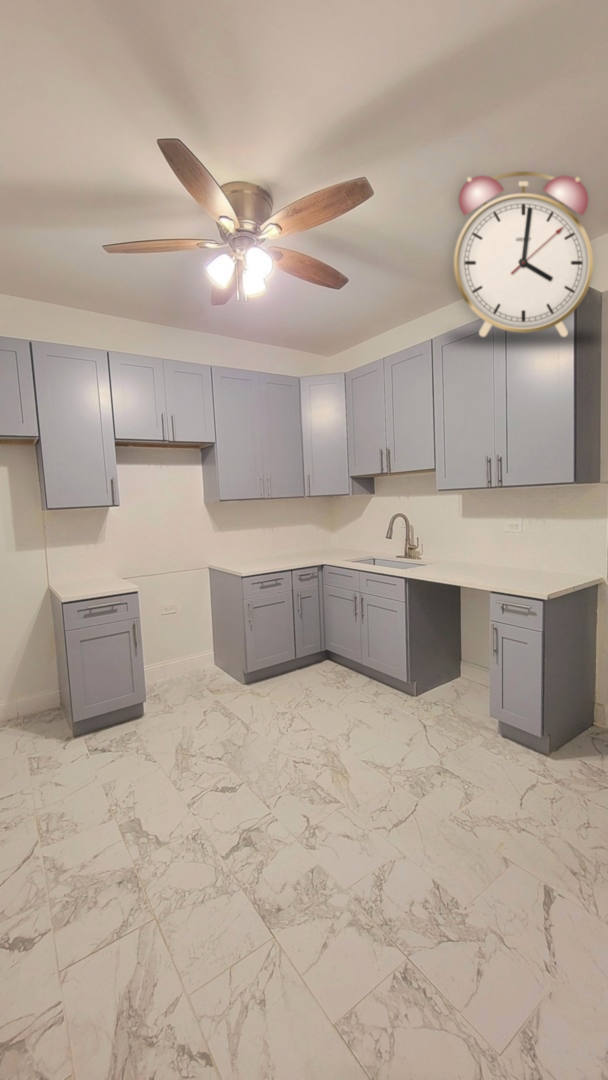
4:01:08
